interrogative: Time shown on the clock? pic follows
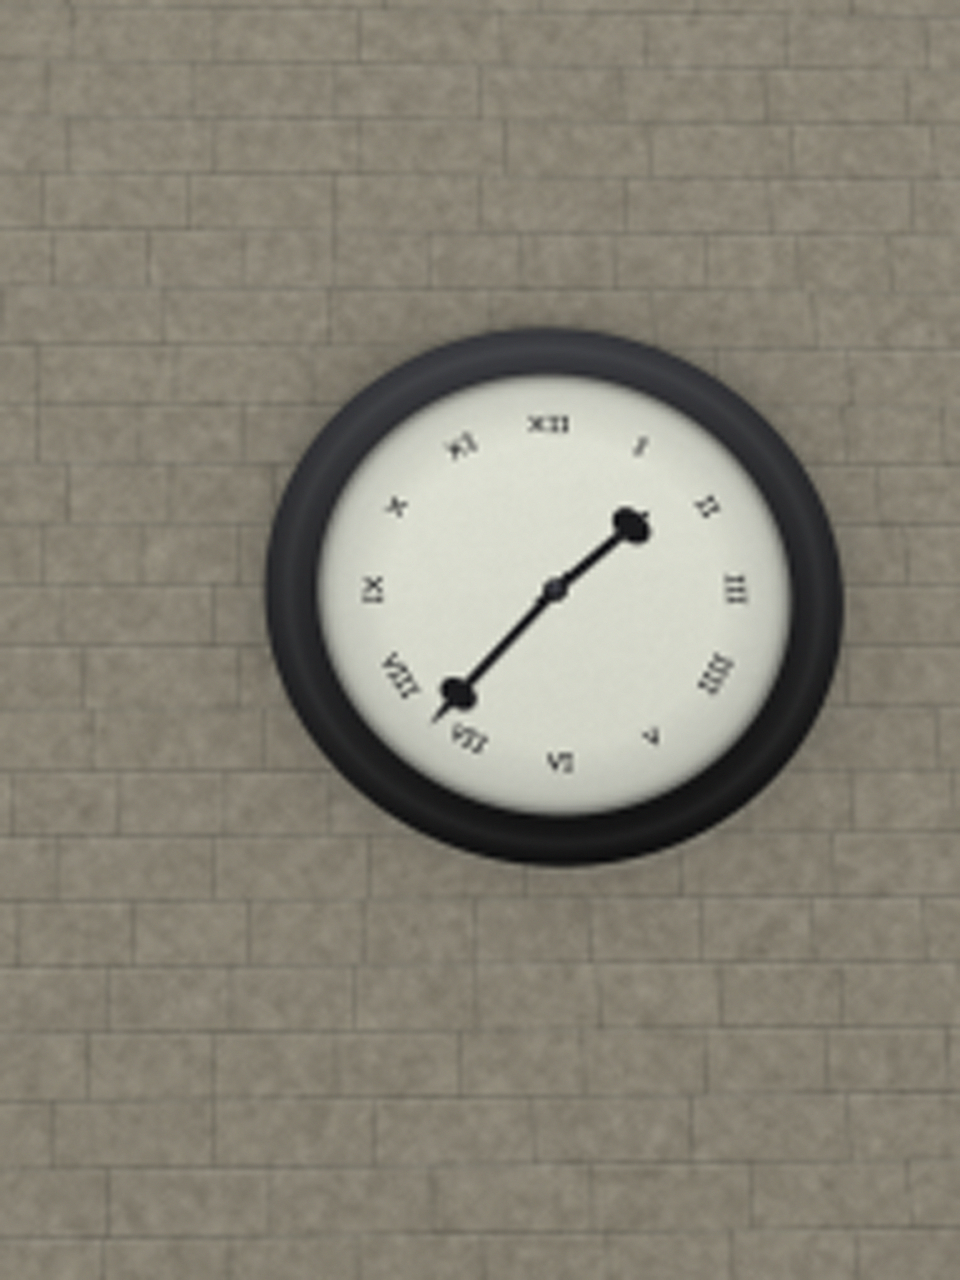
1:37
